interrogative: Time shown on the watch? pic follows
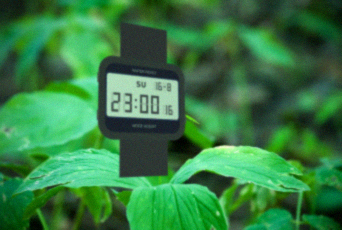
23:00
